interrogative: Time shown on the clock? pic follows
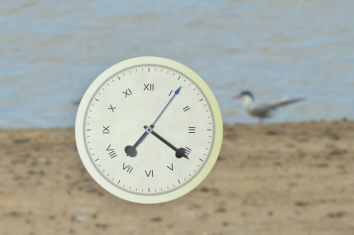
7:21:06
